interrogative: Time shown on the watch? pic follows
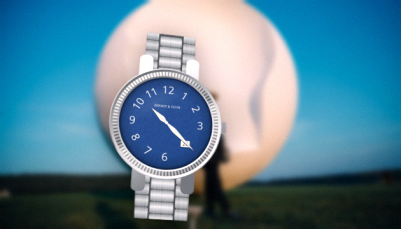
10:22
